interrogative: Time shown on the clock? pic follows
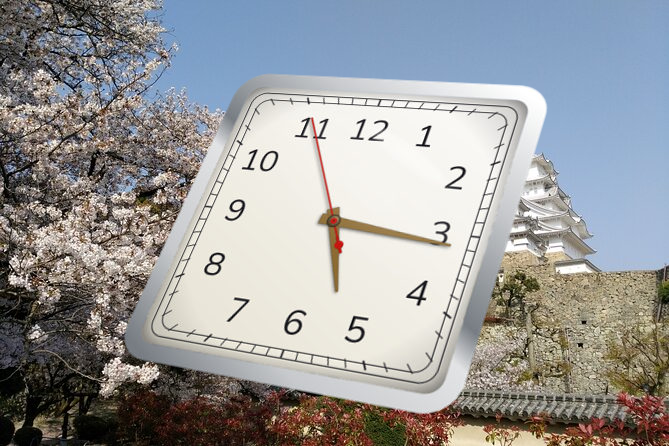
5:15:55
